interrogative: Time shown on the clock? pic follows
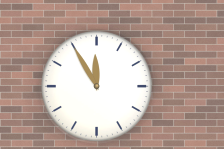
11:55
